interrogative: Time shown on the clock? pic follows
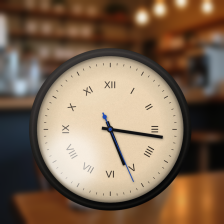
5:16:26
